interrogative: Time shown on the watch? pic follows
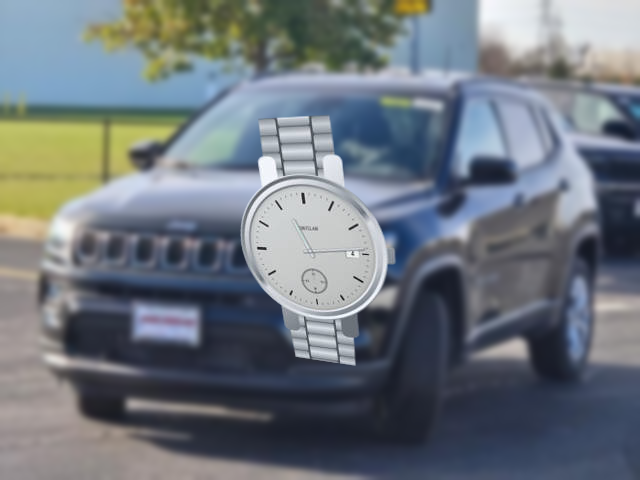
11:14
